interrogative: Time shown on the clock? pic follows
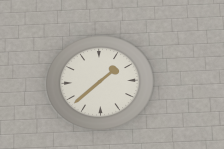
1:38
